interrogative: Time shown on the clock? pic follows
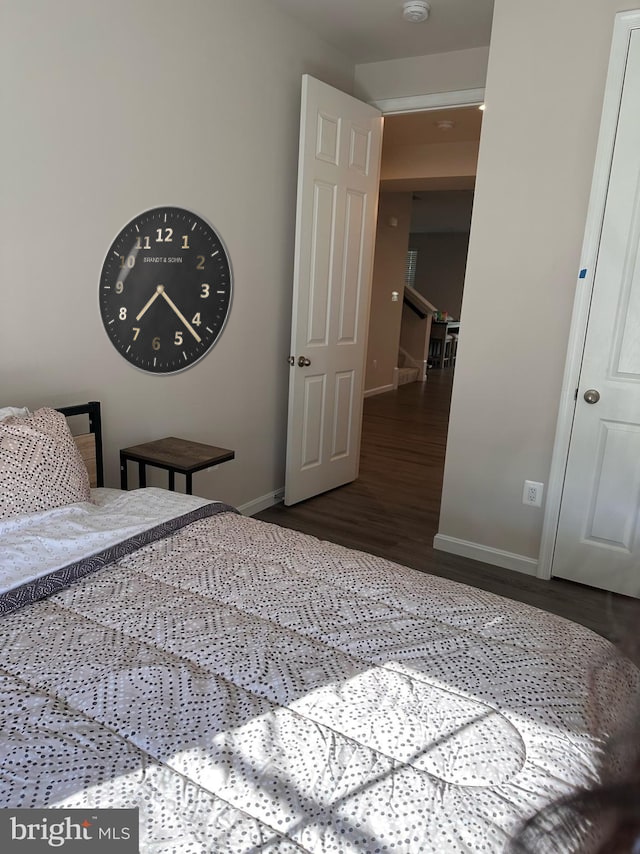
7:22
